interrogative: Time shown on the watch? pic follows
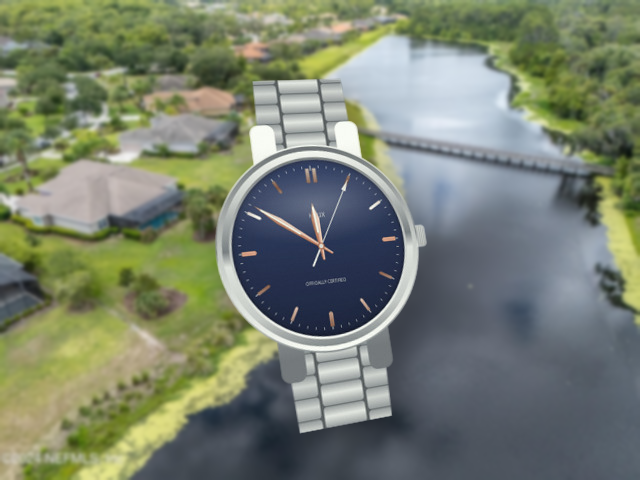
11:51:05
